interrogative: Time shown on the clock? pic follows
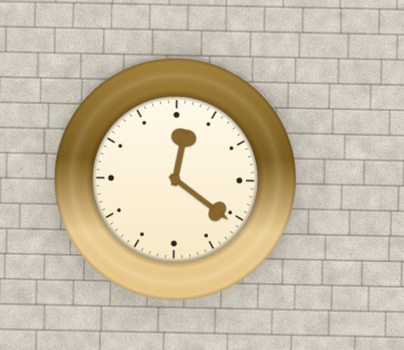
12:21
